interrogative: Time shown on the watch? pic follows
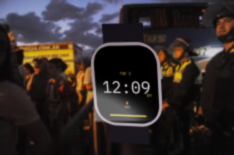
12:09
